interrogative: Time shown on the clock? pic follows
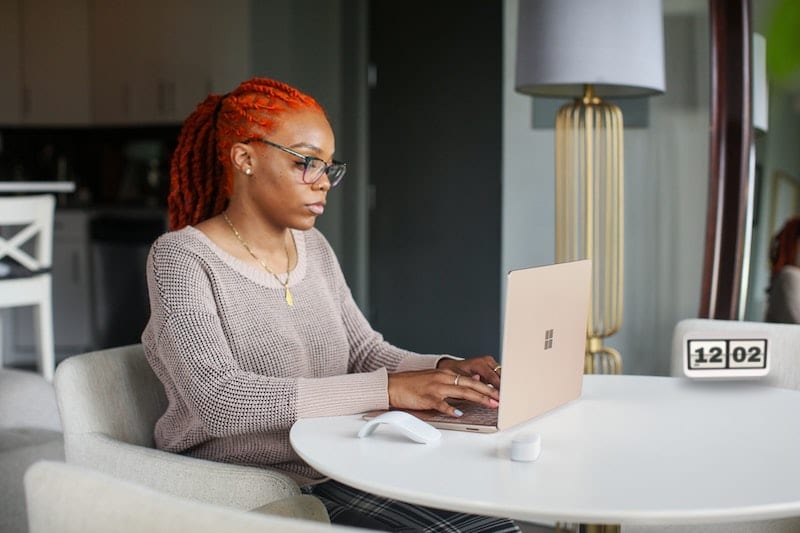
12:02
